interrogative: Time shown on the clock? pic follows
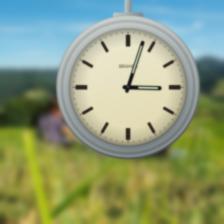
3:03
